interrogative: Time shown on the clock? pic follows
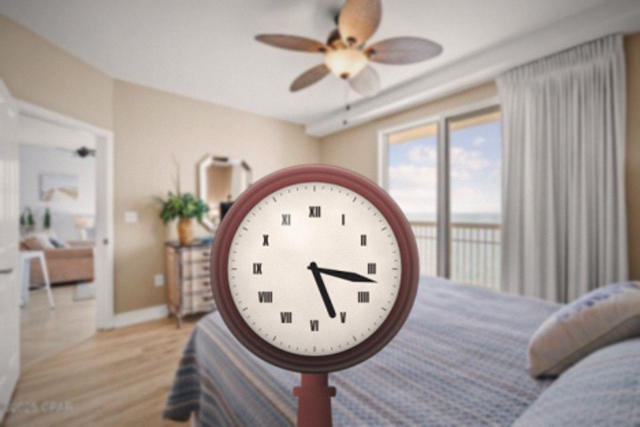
5:17
